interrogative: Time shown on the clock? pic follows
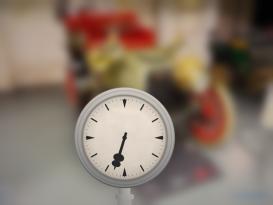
6:33
